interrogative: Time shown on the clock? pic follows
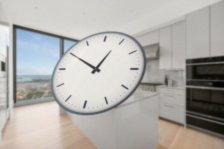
12:50
